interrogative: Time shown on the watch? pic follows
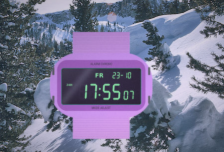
17:55:07
